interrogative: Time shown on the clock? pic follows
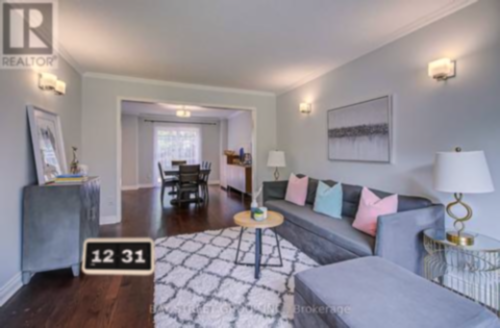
12:31
